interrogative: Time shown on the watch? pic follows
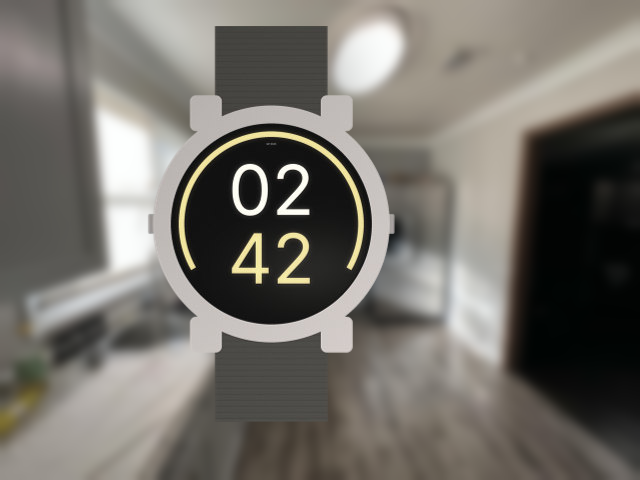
2:42
